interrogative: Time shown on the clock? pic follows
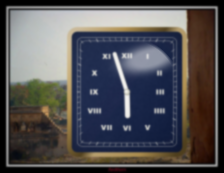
5:57
